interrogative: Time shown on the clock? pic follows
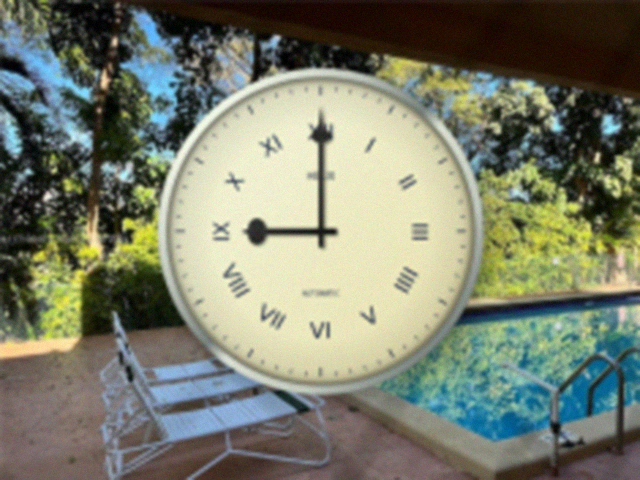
9:00
